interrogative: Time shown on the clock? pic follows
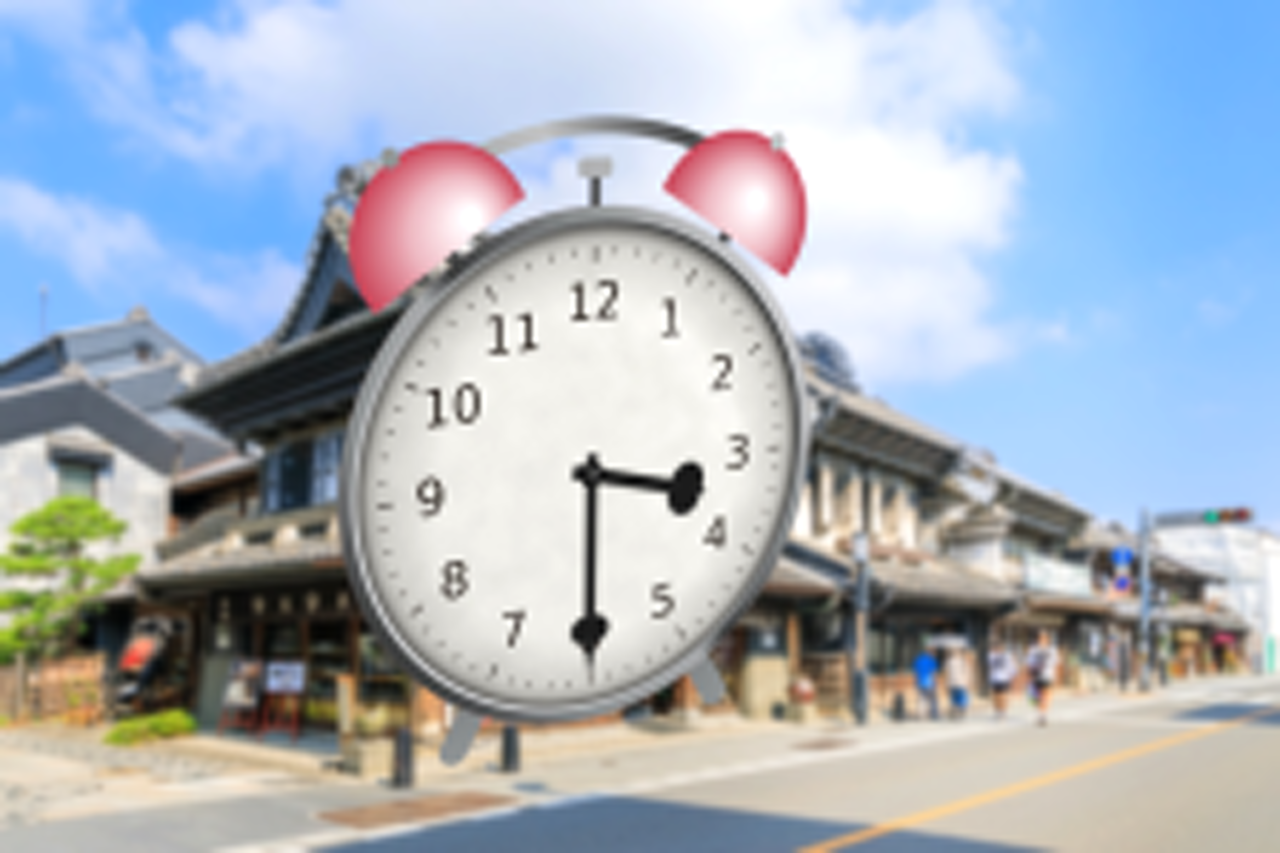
3:30
